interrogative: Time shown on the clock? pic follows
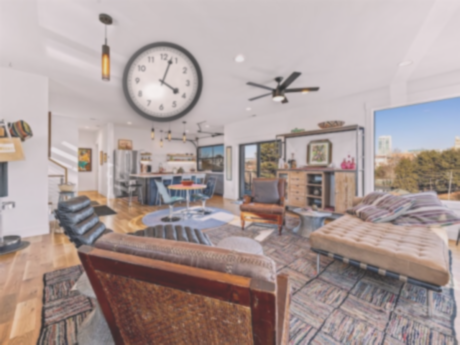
4:03
